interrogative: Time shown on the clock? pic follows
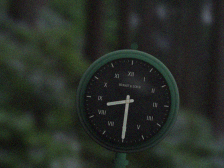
8:30
